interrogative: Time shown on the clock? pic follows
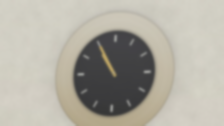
10:55
